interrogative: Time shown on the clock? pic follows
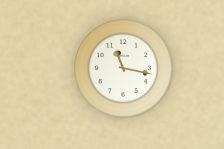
11:17
